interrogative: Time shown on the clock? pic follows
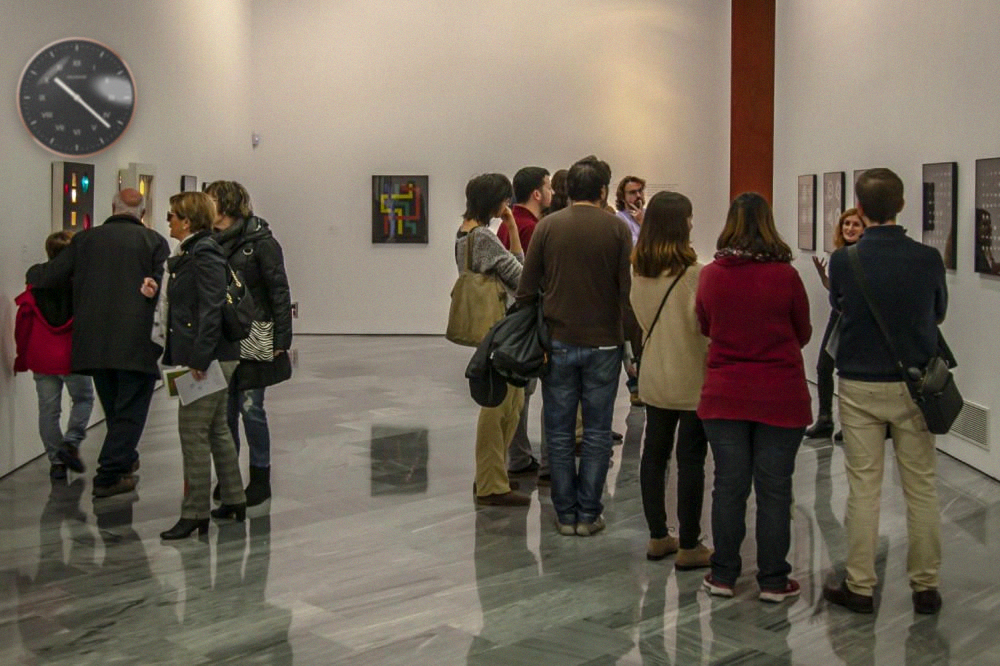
10:22
